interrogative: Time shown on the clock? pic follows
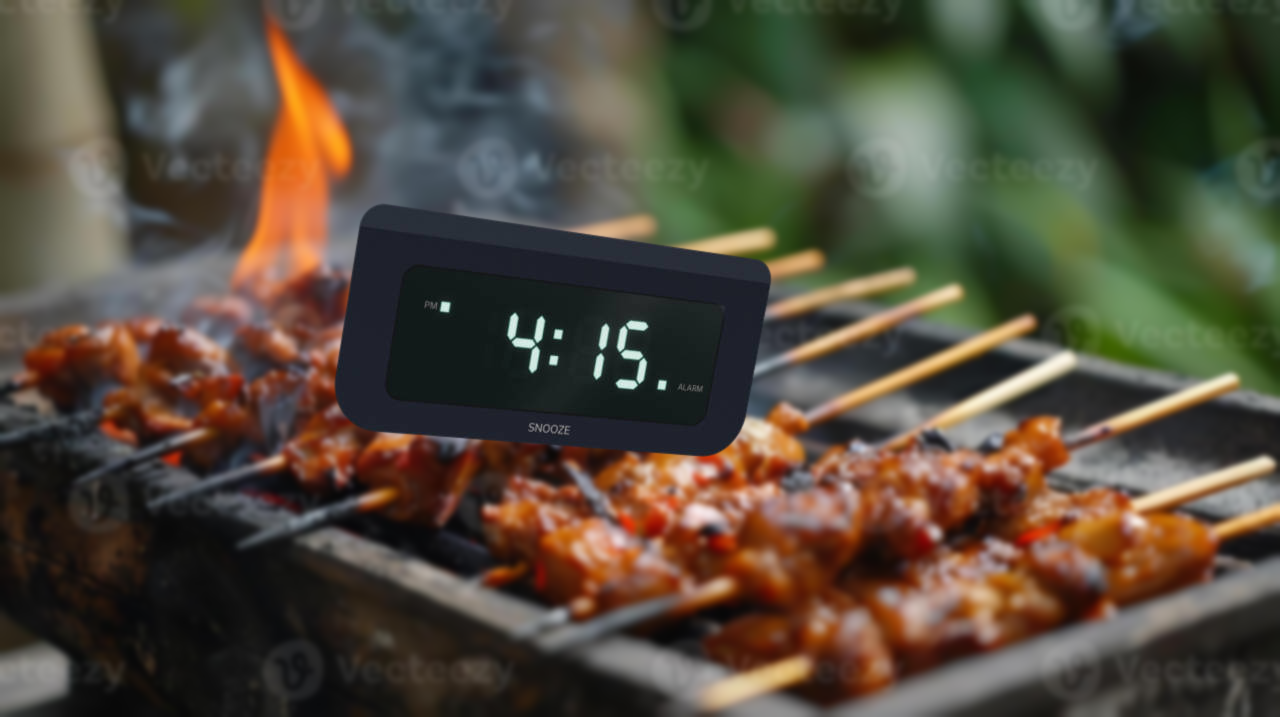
4:15
